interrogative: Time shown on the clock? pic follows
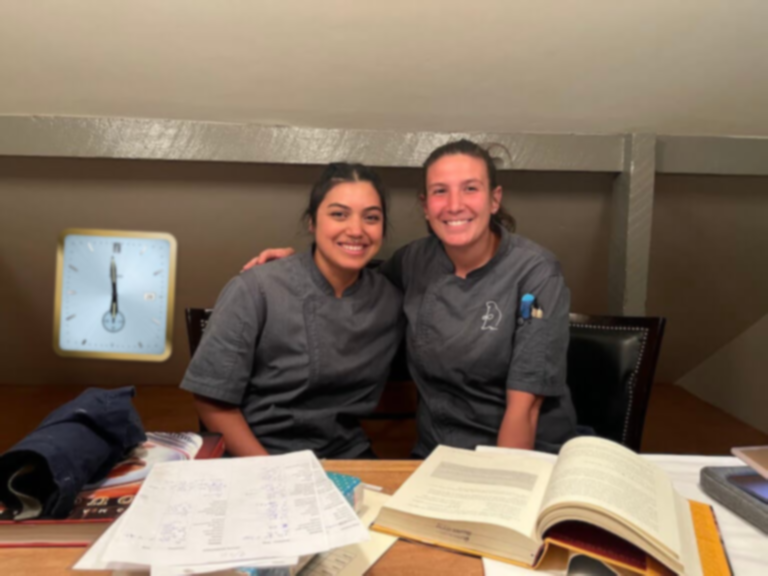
5:59
